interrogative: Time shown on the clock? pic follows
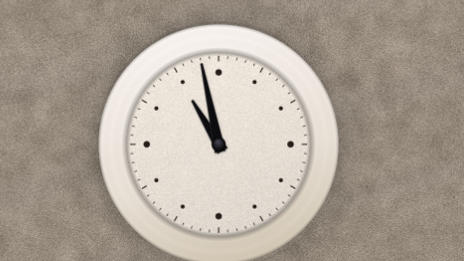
10:58
